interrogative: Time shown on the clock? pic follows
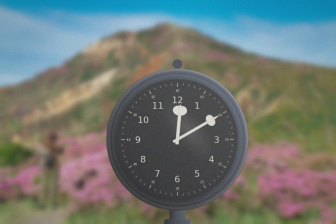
12:10
